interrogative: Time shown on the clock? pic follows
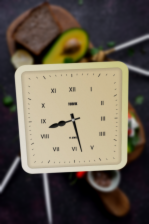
8:28
